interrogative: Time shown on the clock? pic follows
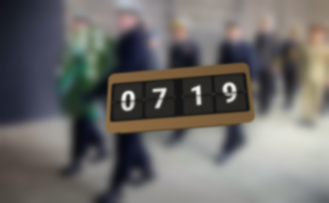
7:19
